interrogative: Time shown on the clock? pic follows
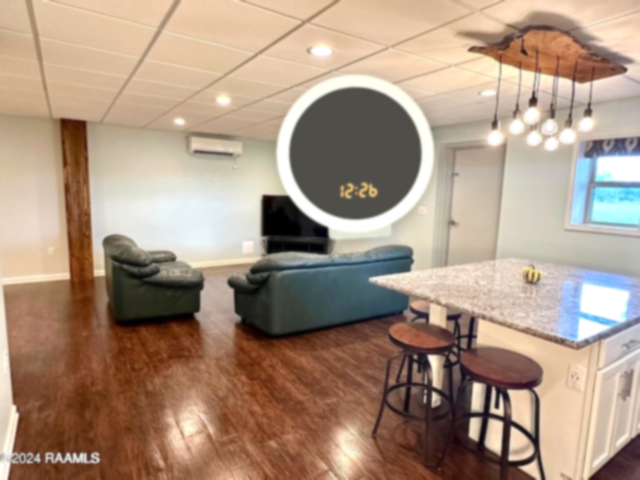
12:26
